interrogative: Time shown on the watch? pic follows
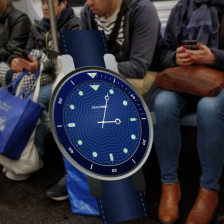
3:04
